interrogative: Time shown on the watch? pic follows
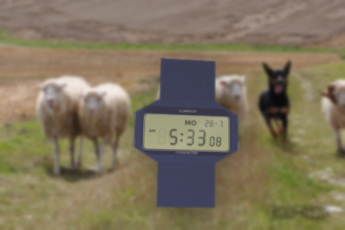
5:33:08
